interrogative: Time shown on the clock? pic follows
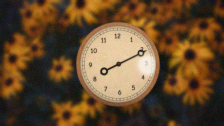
8:11
